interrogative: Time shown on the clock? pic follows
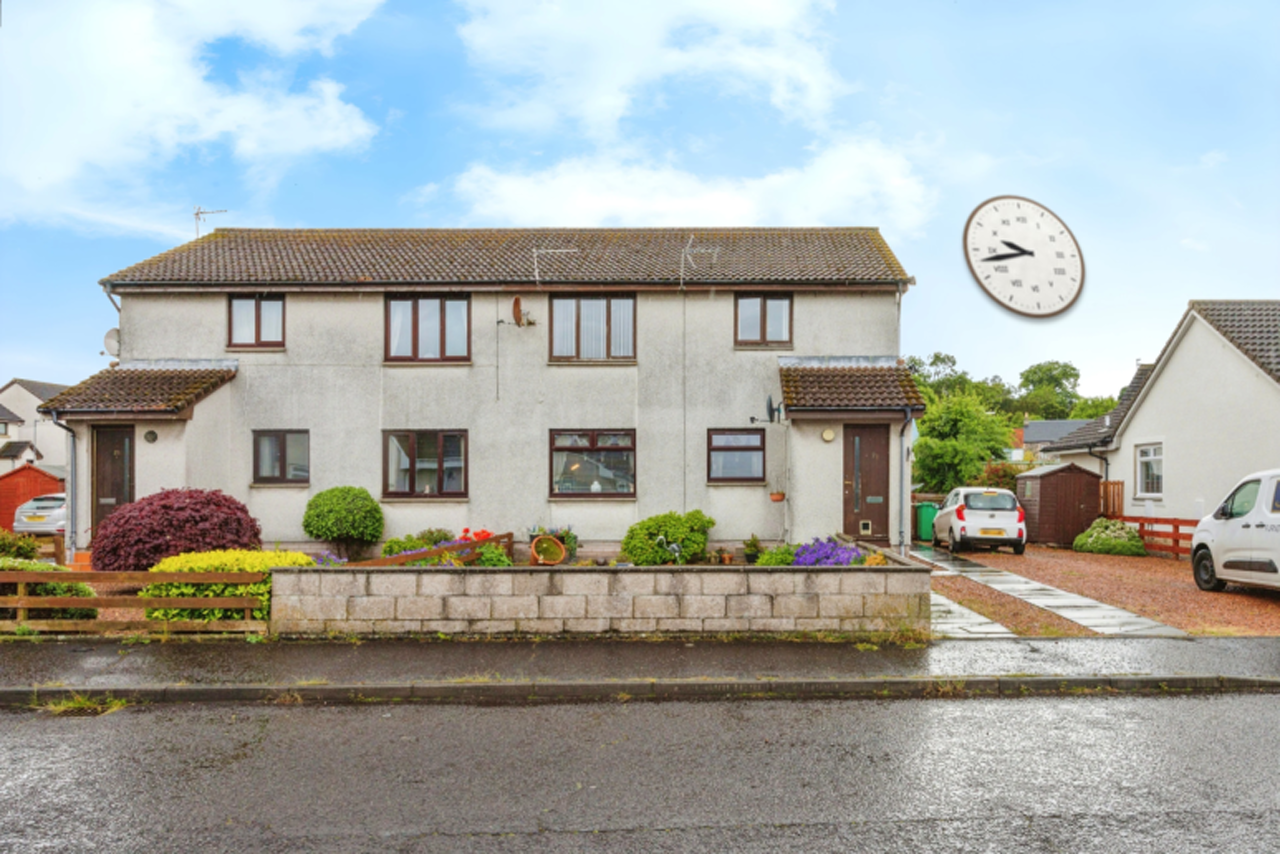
9:43
